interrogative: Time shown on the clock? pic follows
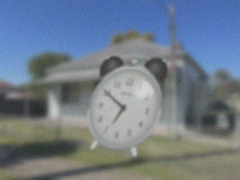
6:50
